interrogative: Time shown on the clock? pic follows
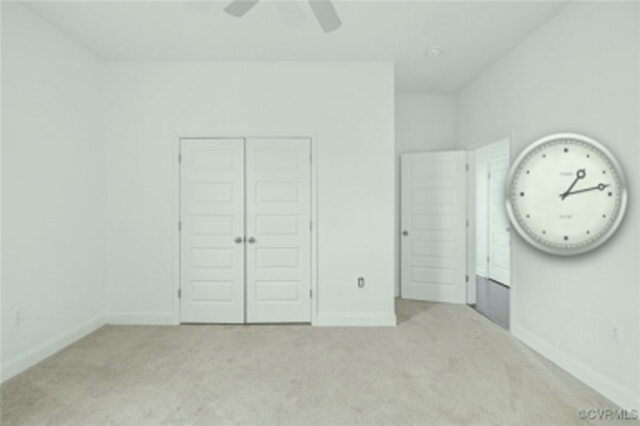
1:13
